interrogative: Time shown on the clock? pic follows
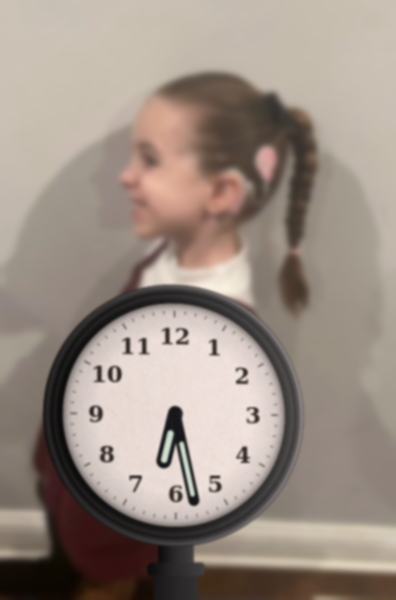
6:28
